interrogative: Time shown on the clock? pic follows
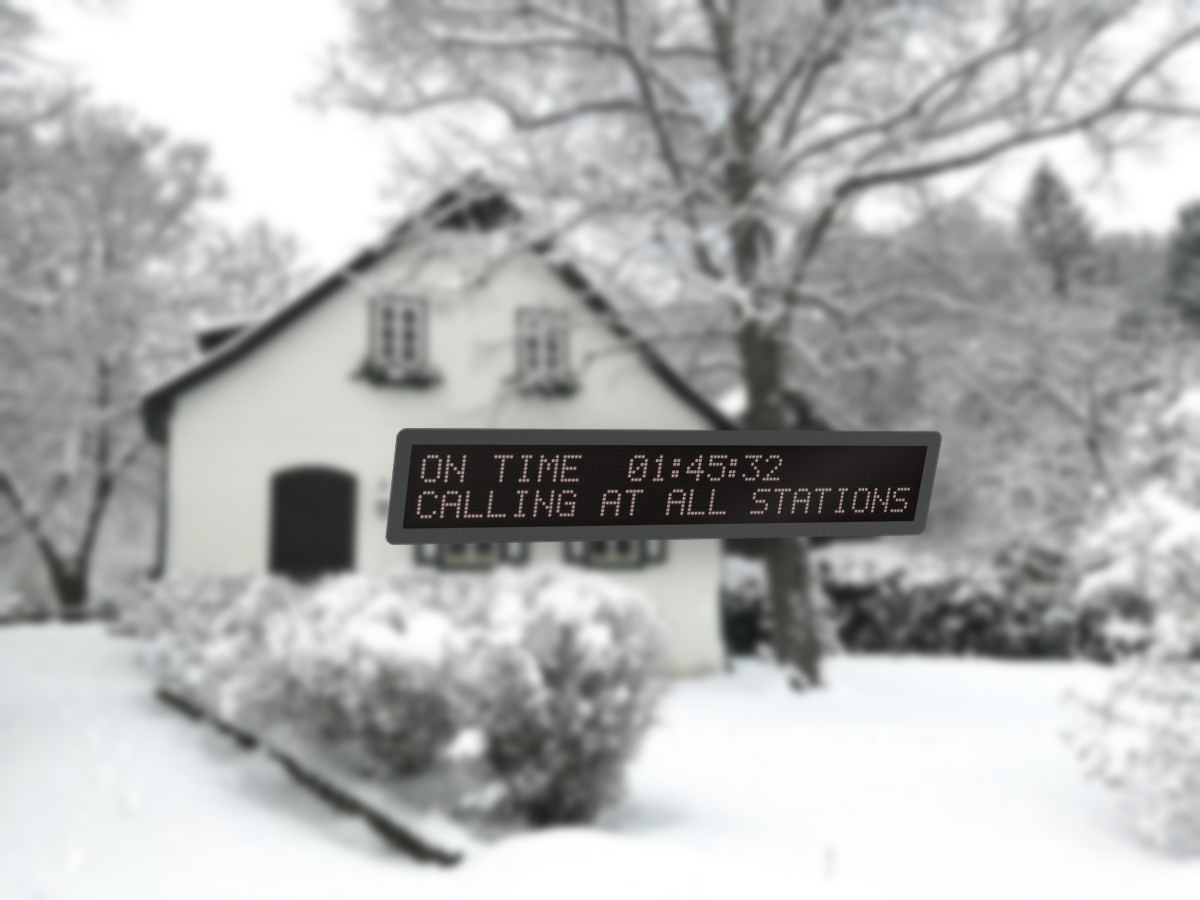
1:45:32
